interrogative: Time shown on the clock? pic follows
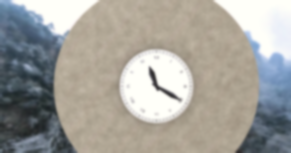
11:20
